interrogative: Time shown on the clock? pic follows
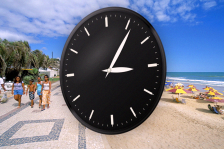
3:06
